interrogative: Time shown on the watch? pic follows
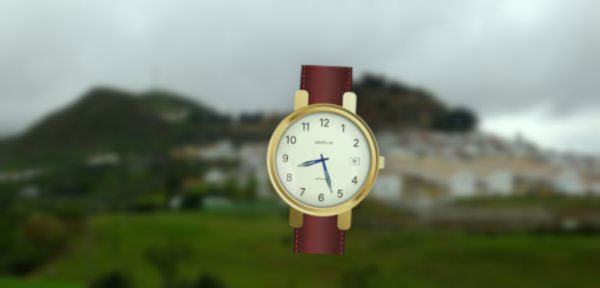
8:27
